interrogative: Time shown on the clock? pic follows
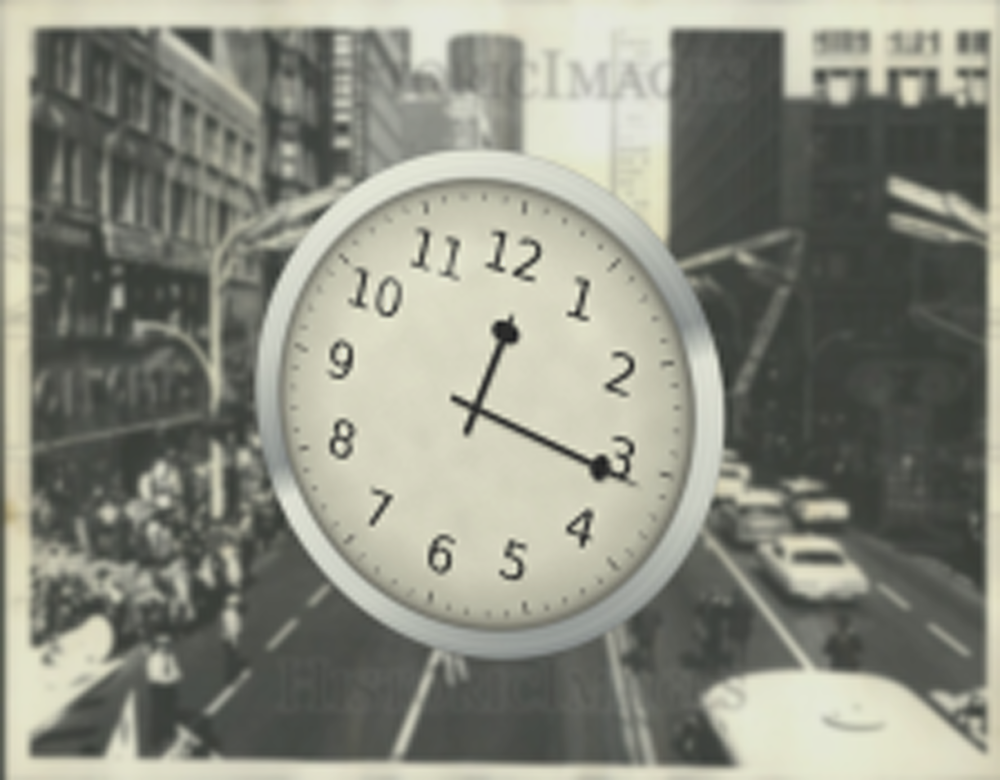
12:16
